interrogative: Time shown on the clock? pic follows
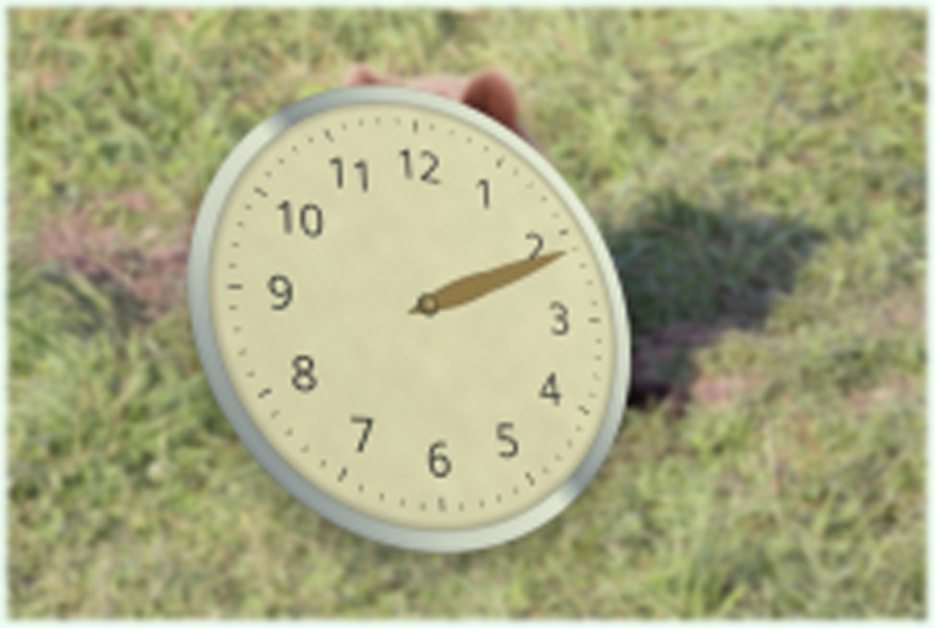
2:11
